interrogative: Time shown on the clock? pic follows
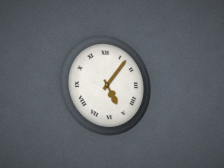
5:07
